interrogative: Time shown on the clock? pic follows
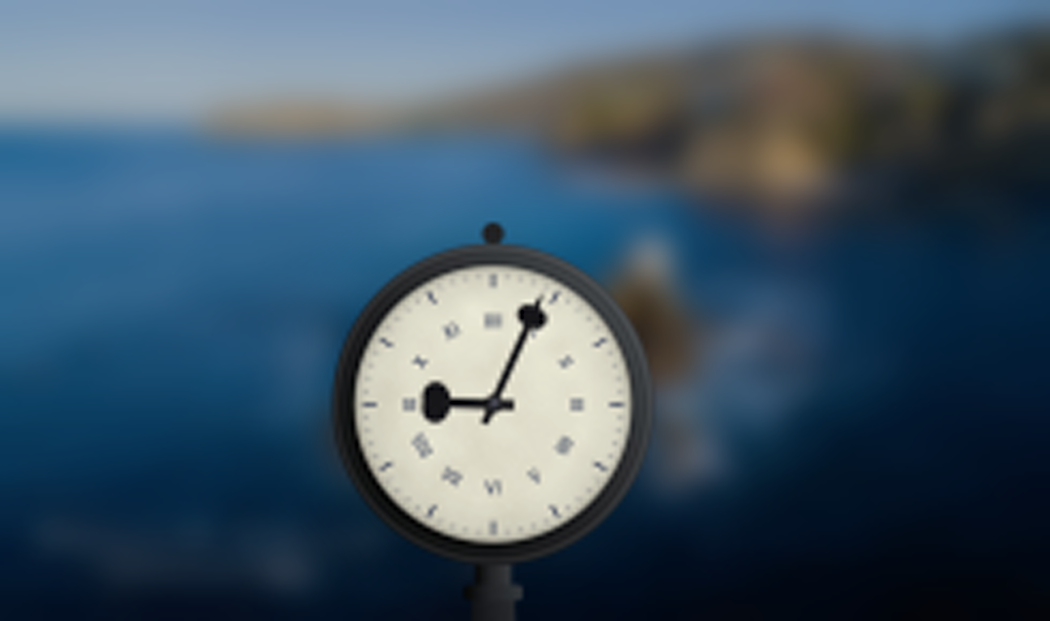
9:04
